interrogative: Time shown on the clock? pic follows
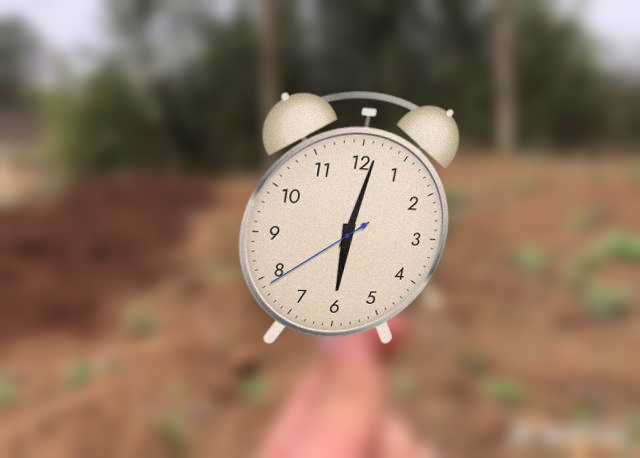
6:01:39
